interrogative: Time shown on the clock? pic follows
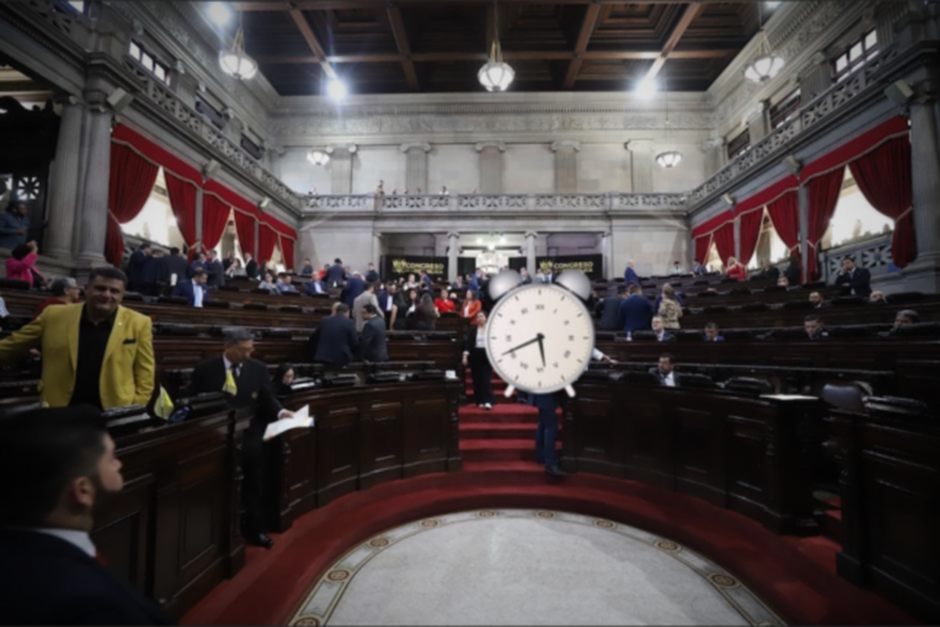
5:41
